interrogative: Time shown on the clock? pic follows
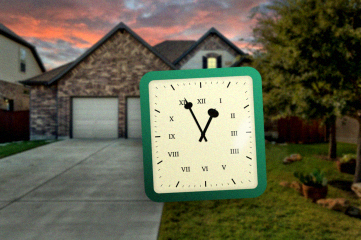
12:56
